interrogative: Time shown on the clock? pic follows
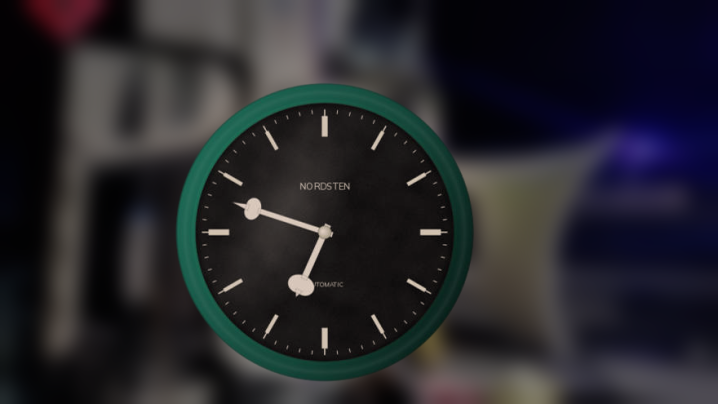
6:48
